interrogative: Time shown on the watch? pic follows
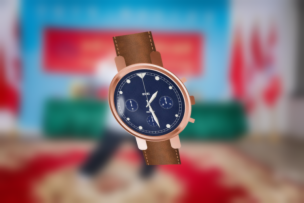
1:28
